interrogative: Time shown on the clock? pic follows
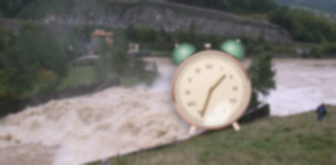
1:34
